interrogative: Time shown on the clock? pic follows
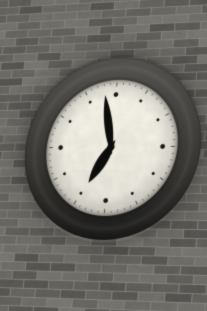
6:58
